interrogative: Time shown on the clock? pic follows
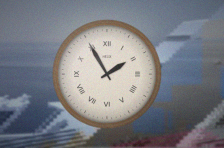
1:55
